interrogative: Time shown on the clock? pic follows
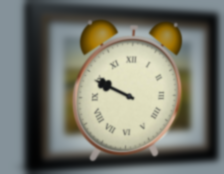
9:49
